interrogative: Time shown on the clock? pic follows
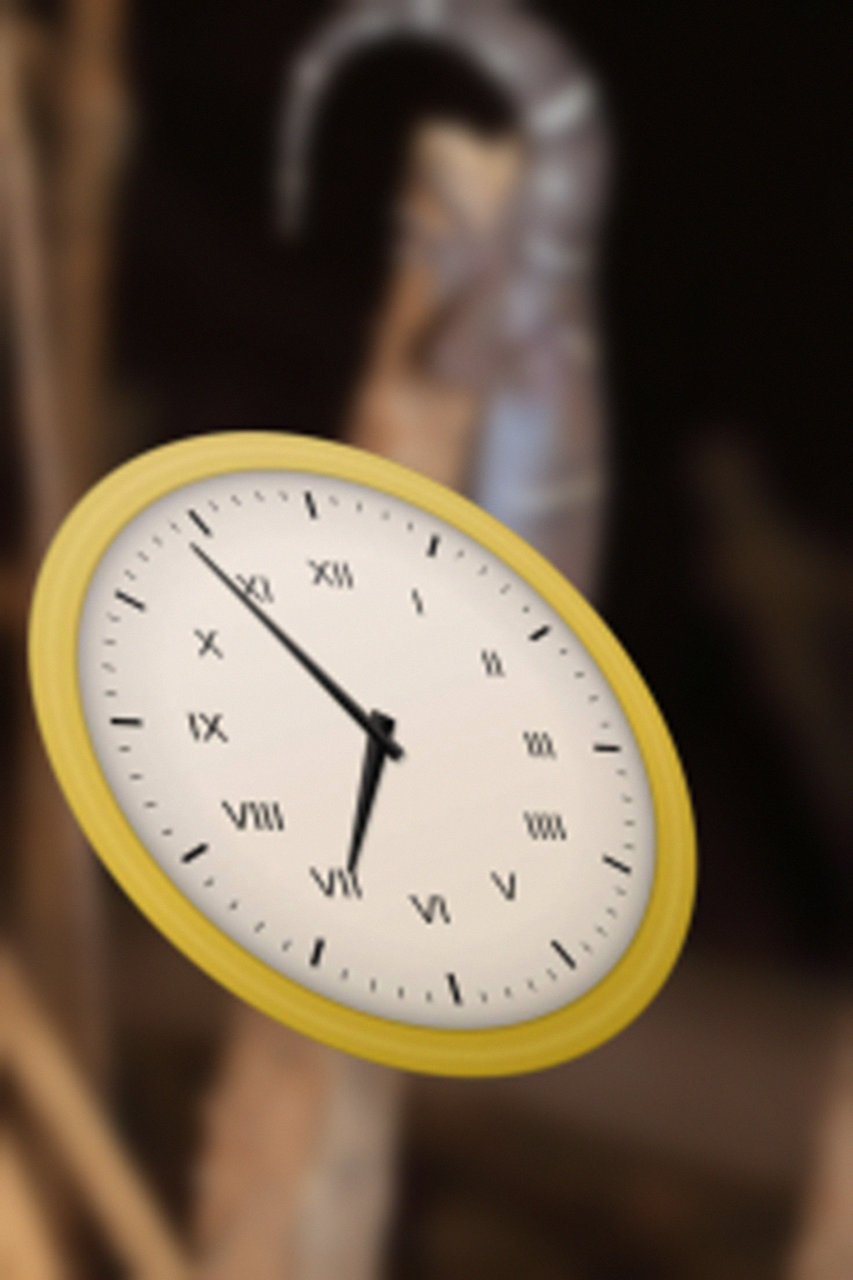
6:54
